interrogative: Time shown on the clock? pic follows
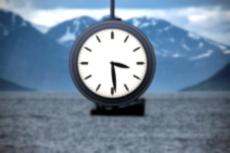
3:29
